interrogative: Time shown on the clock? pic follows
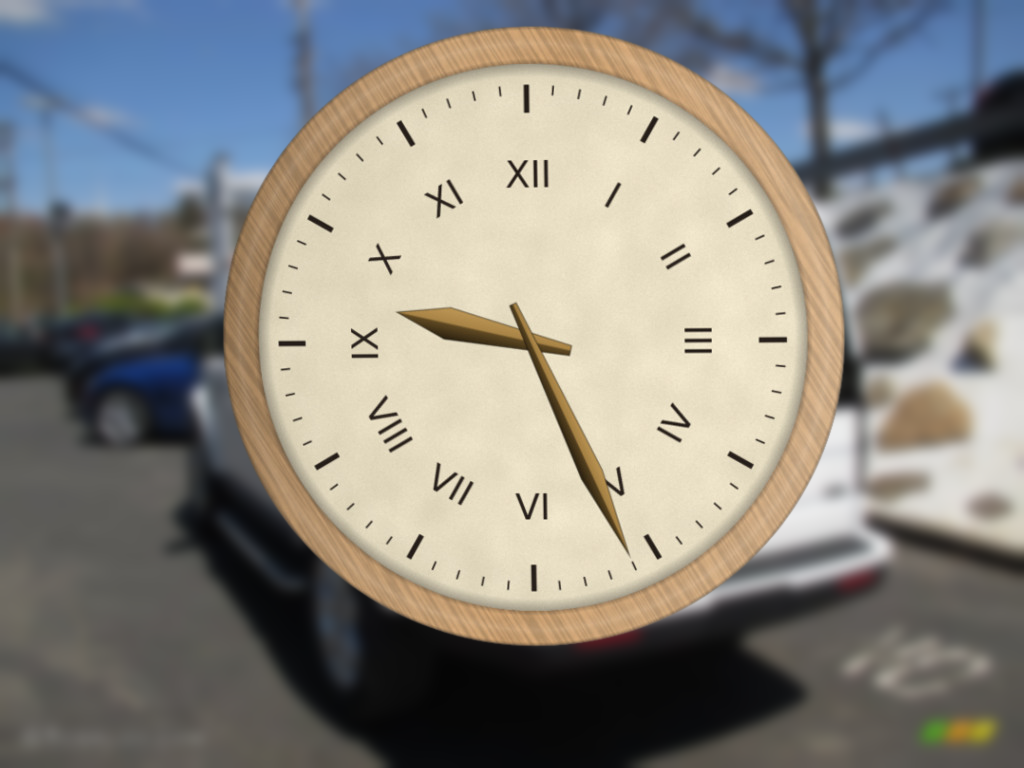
9:26
